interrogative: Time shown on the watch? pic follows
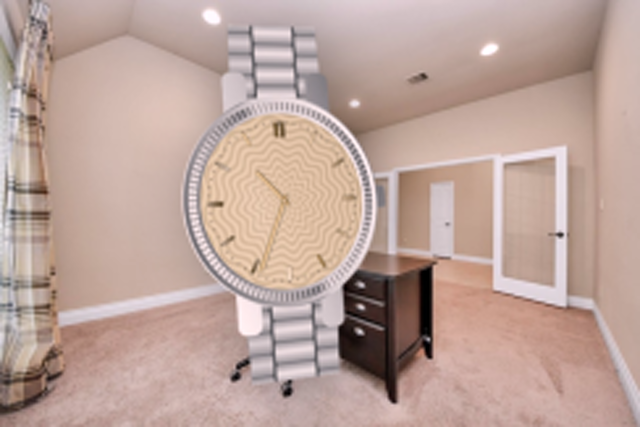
10:34
